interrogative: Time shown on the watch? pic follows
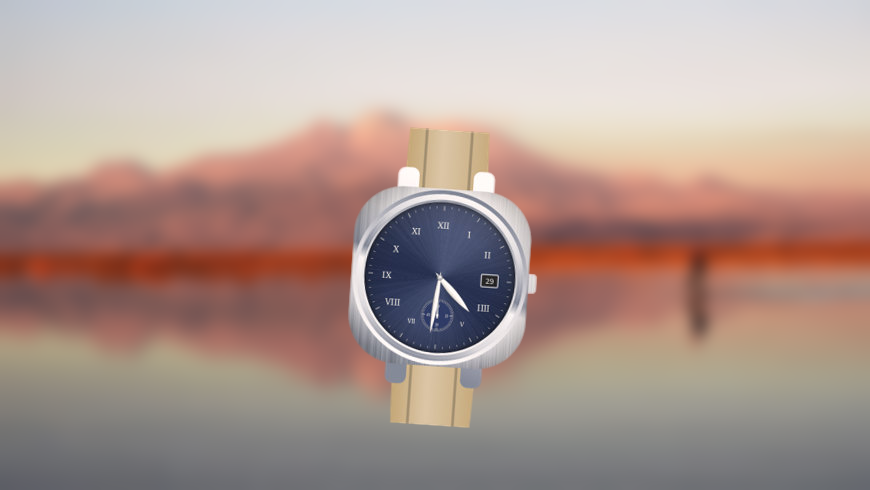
4:31
